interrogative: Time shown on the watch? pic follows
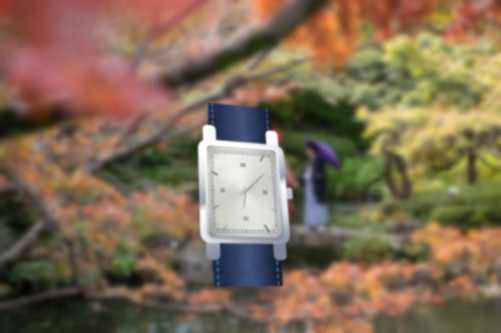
6:08
